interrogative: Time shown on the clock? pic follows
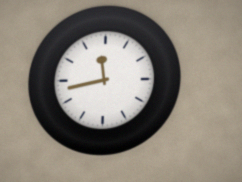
11:43
